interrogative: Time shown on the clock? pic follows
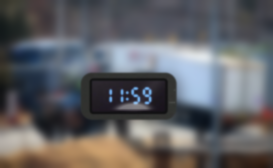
11:59
